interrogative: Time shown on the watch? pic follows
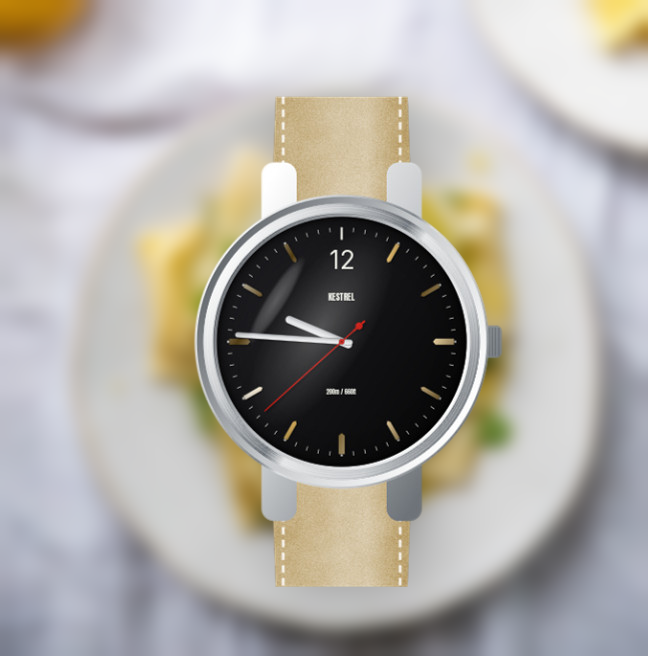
9:45:38
